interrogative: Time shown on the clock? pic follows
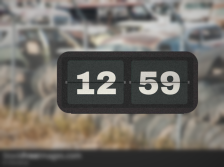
12:59
